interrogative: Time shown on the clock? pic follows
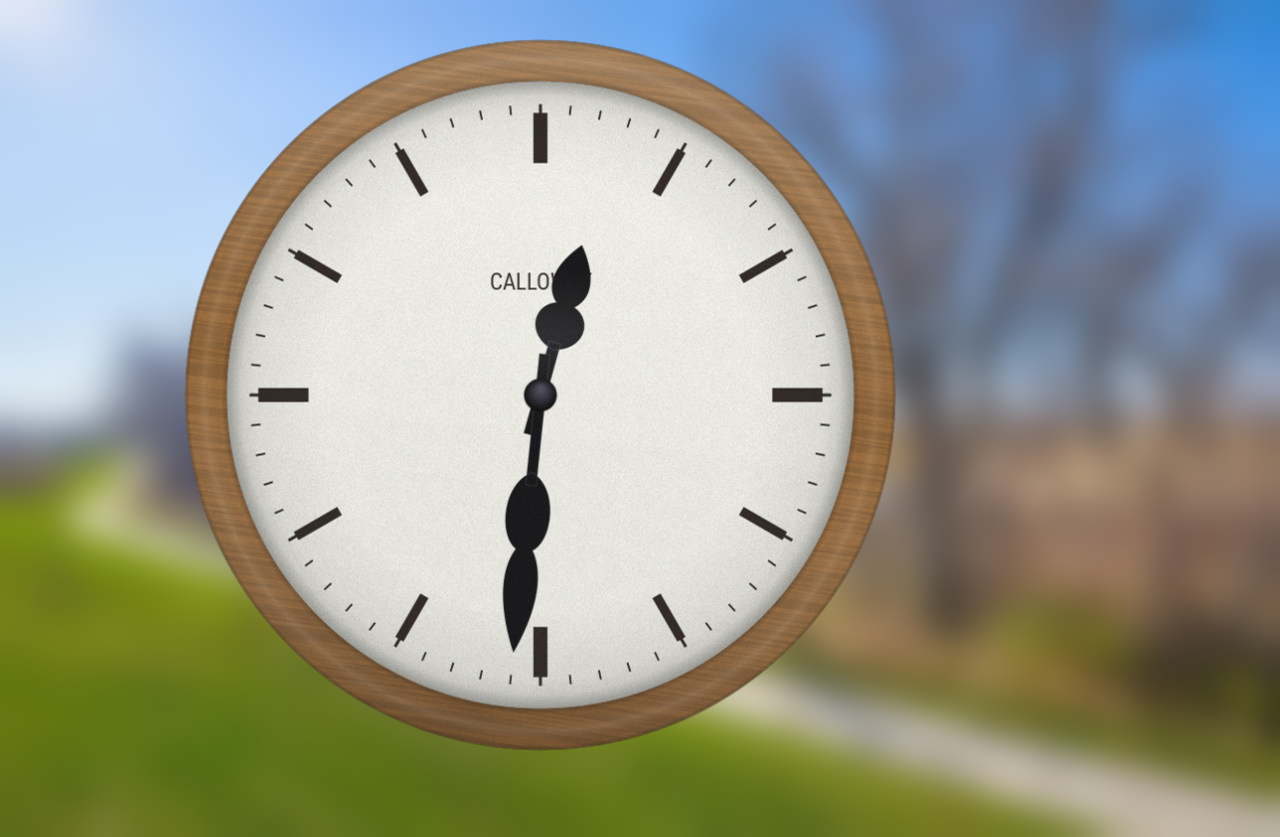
12:31
